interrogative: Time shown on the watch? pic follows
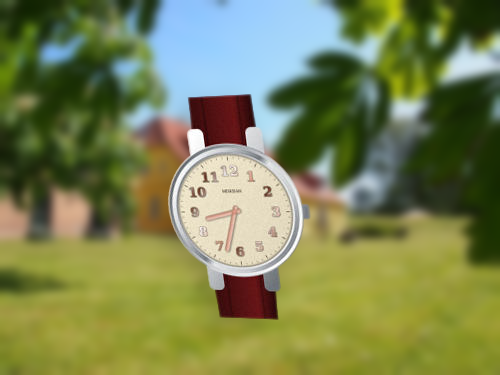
8:33
